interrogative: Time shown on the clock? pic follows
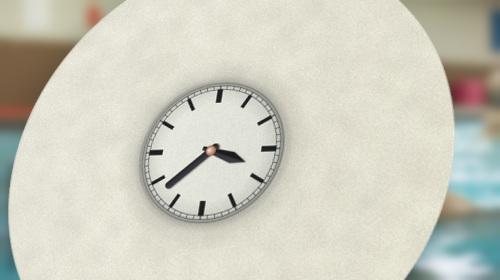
3:38
